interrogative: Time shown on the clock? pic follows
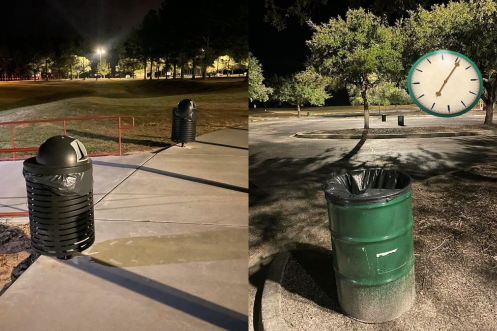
7:06
